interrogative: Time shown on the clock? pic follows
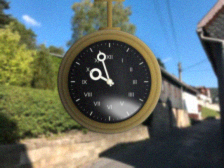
9:57
